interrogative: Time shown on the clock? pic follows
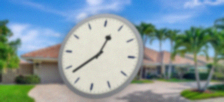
12:38
